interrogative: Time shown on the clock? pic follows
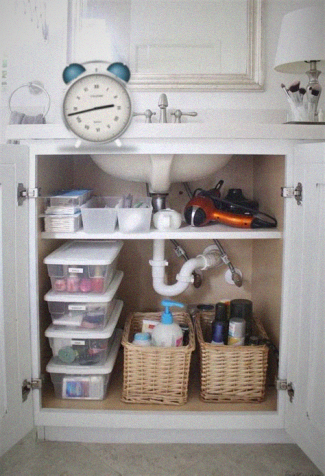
2:43
